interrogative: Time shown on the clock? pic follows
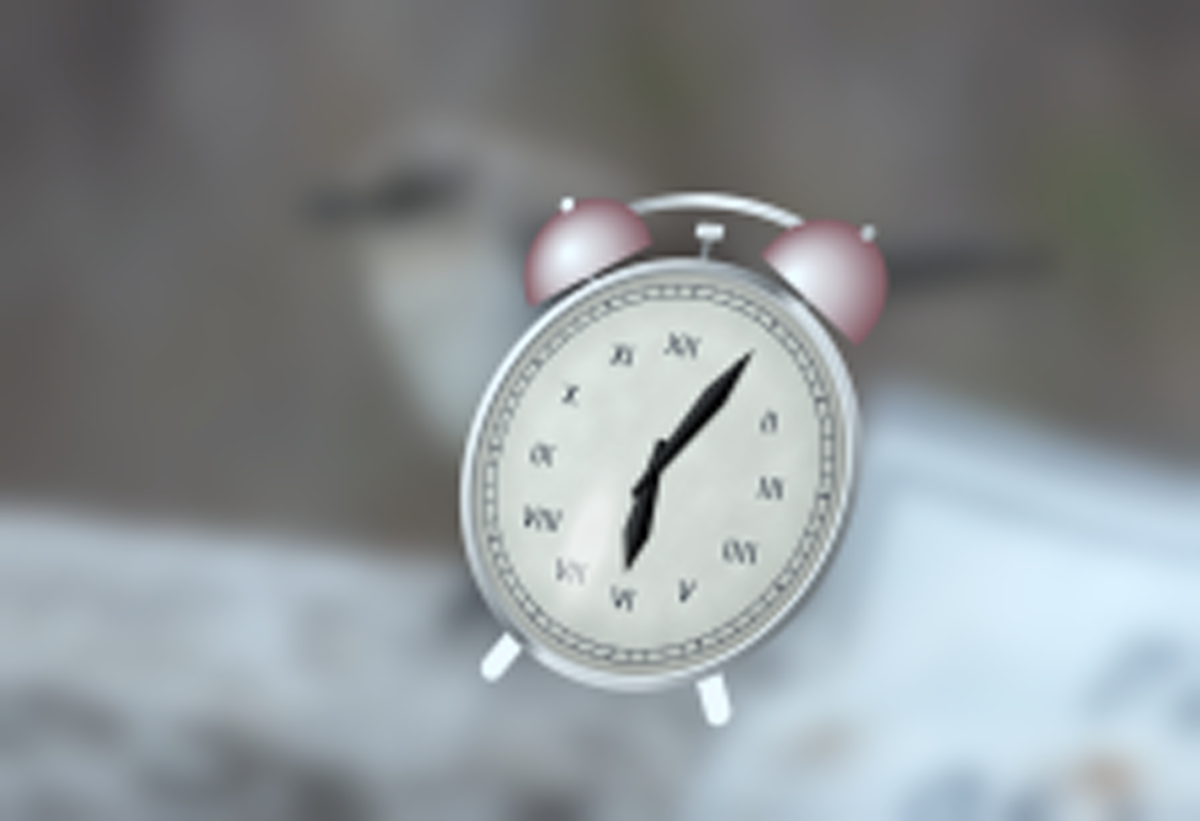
6:05
